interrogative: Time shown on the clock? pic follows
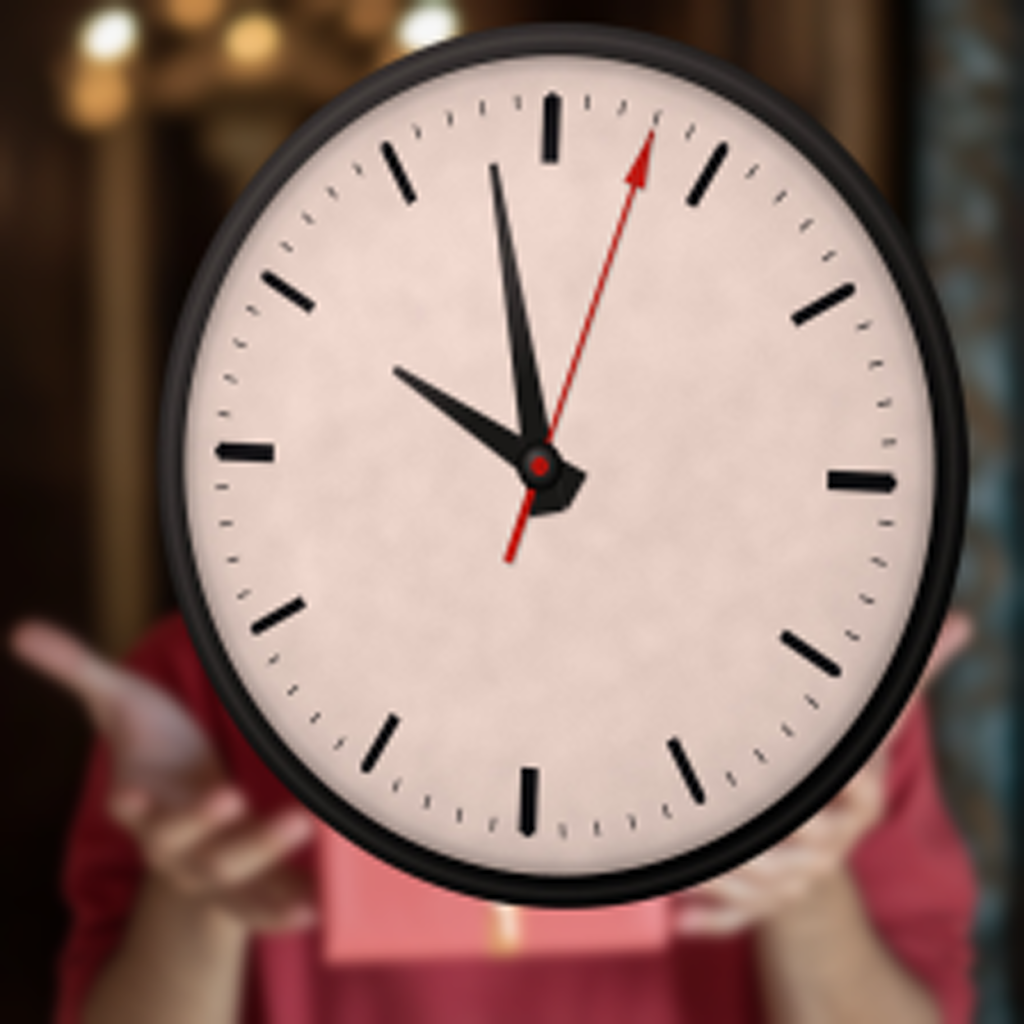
9:58:03
